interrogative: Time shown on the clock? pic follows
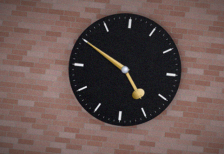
4:50
